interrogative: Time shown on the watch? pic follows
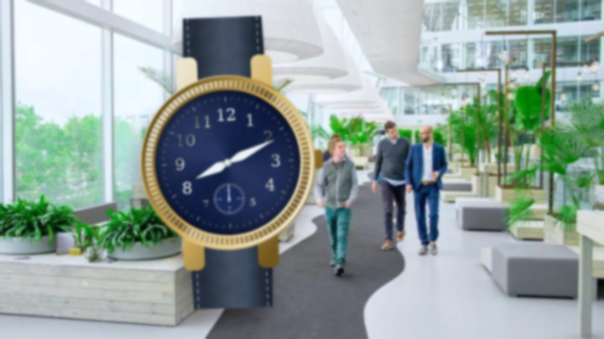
8:11
